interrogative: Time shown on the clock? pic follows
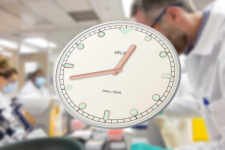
12:42
